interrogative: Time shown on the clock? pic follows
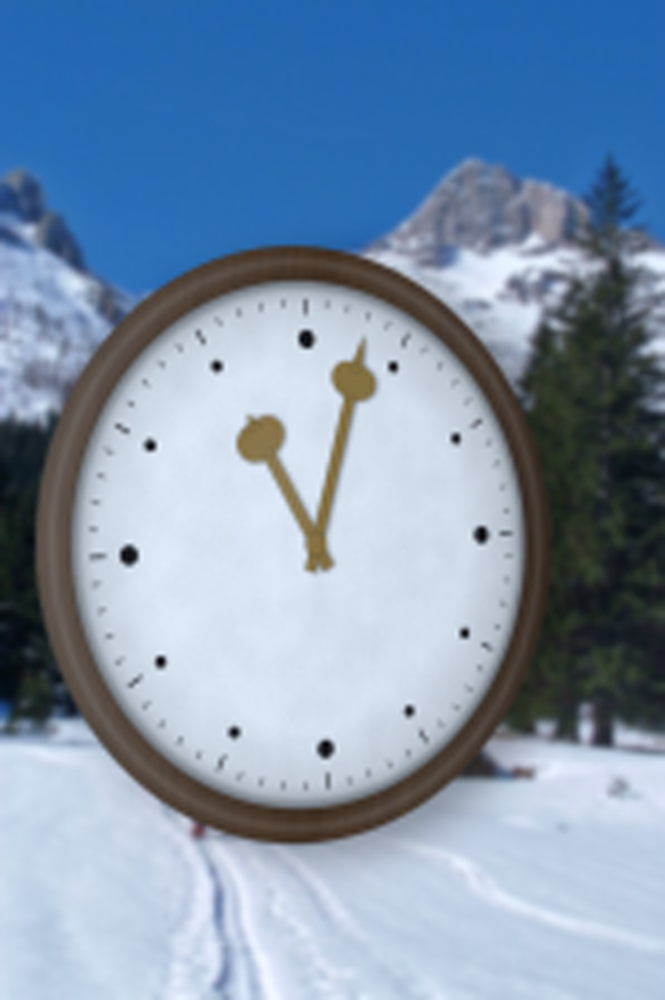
11:03
